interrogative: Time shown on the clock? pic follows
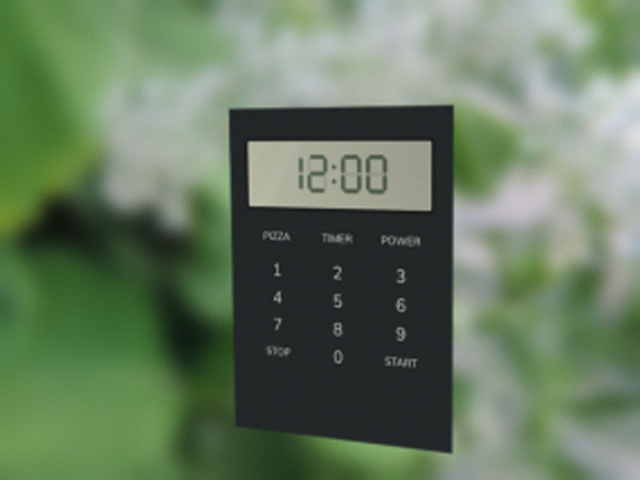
12:00
